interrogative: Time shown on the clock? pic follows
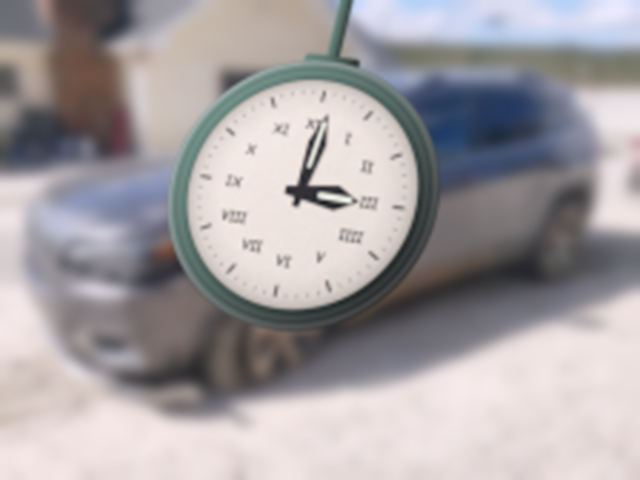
3:01
